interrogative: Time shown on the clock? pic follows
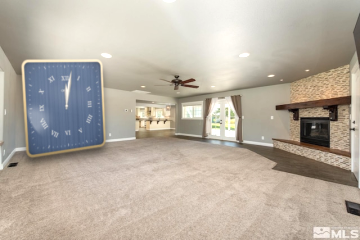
12:02
